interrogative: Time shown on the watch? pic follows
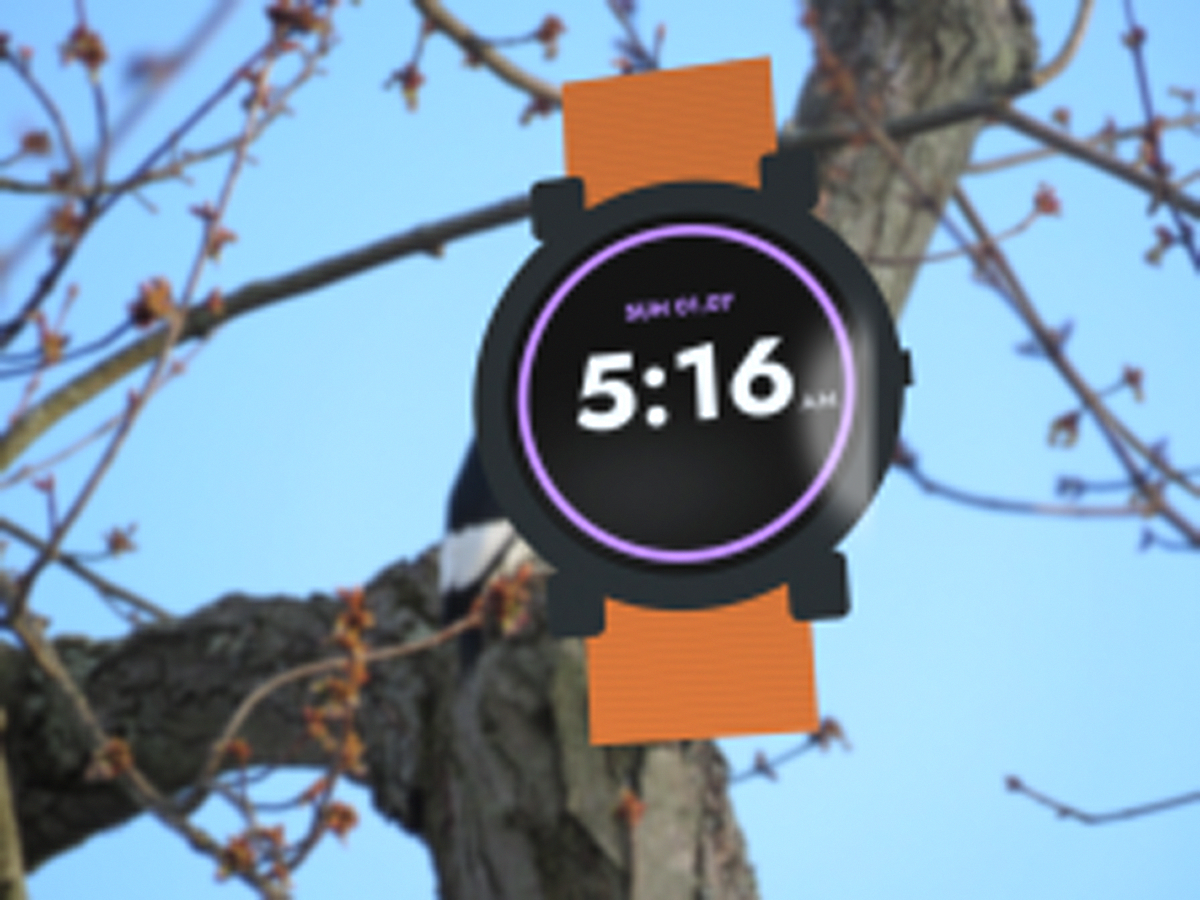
5:16
